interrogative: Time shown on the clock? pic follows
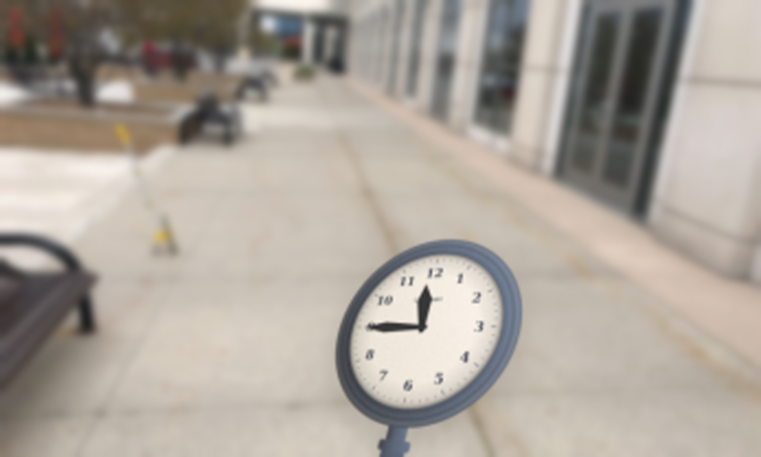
11:45
